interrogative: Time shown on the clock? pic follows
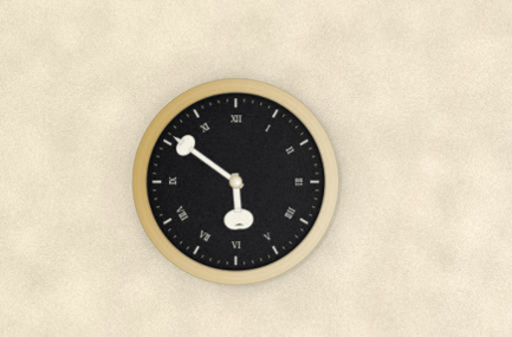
5:51
